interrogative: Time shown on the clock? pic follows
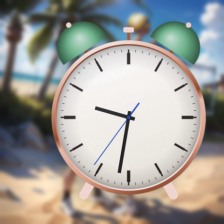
9:31:36
